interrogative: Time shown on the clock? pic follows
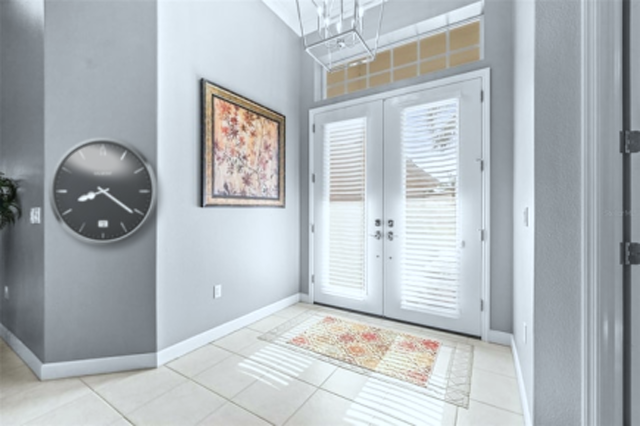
8:21
